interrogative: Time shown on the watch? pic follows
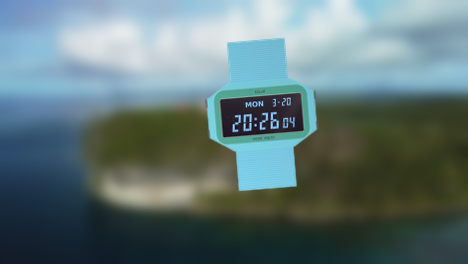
20:26:04
